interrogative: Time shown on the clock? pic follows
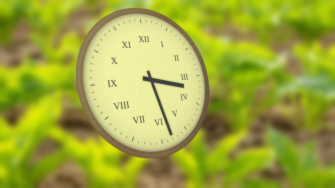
3:28
